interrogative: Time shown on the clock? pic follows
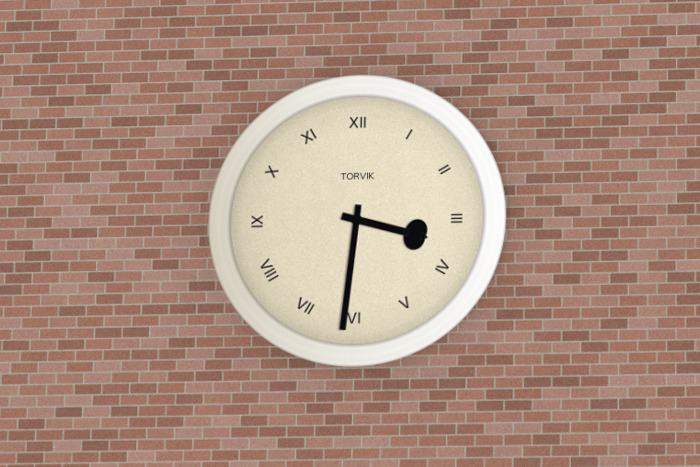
3:31
